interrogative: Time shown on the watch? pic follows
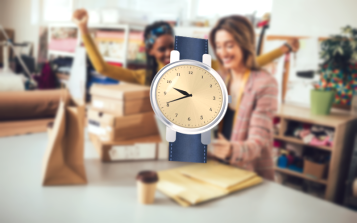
9:41
